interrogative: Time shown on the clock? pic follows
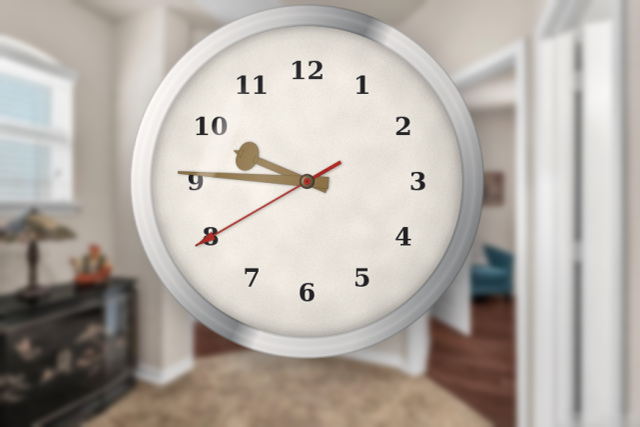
9:45:40
